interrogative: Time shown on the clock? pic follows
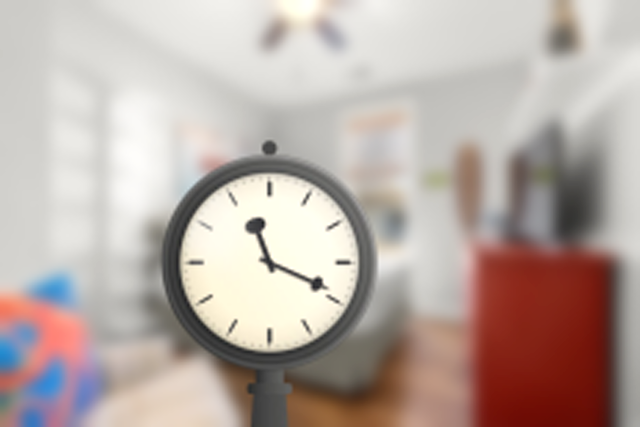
11:19
